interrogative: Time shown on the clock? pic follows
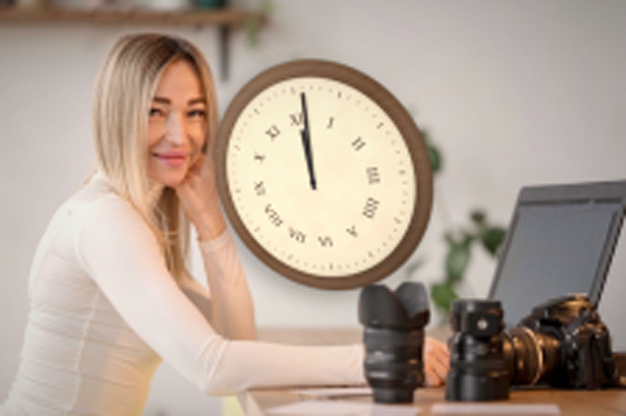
12:01
